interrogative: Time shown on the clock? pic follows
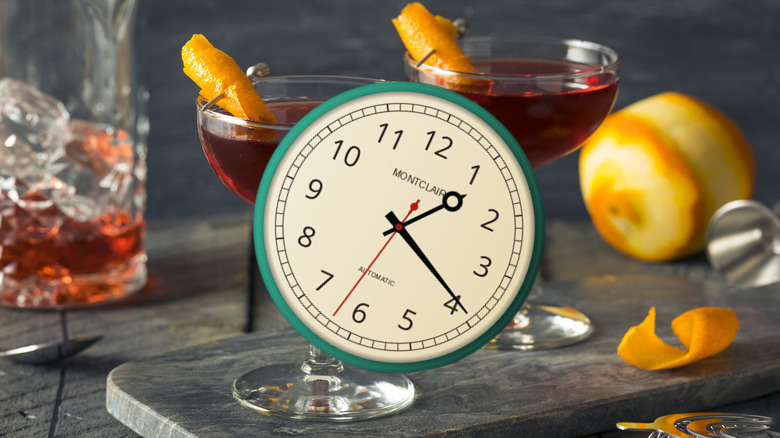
1:19:32
